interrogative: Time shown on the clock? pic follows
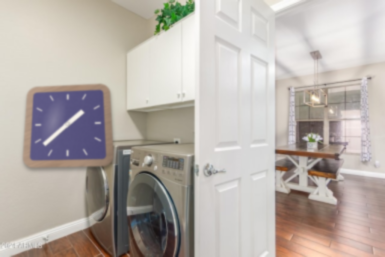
1:38
